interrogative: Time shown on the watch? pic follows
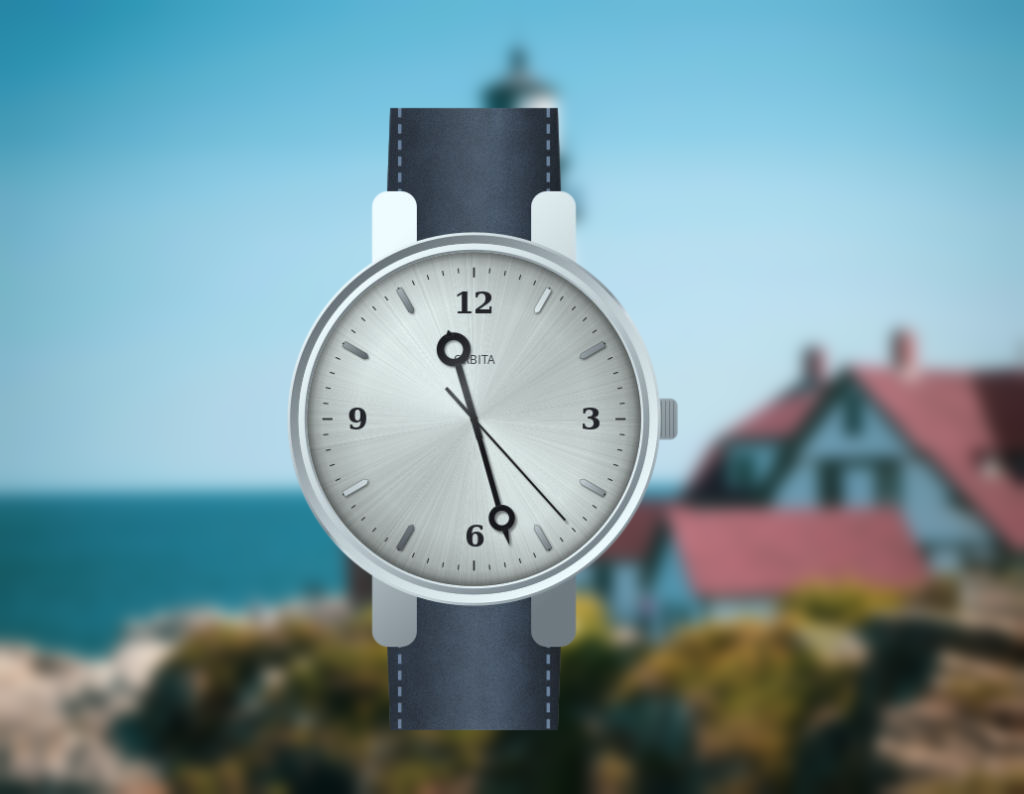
11:27:23
